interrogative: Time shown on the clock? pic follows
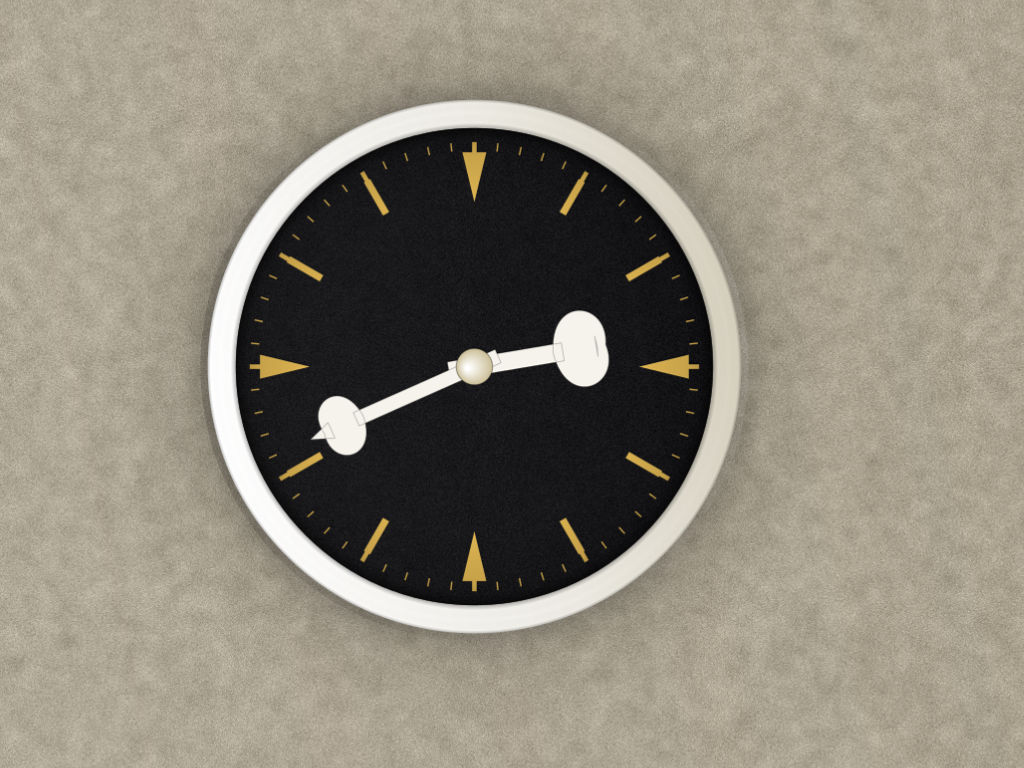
2:41
